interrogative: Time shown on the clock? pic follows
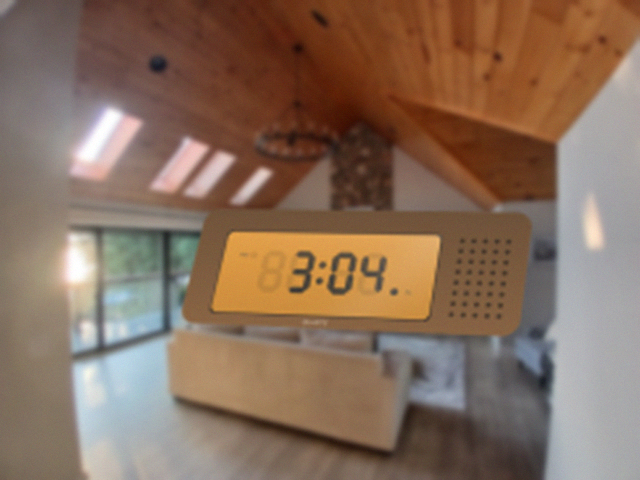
3:04
